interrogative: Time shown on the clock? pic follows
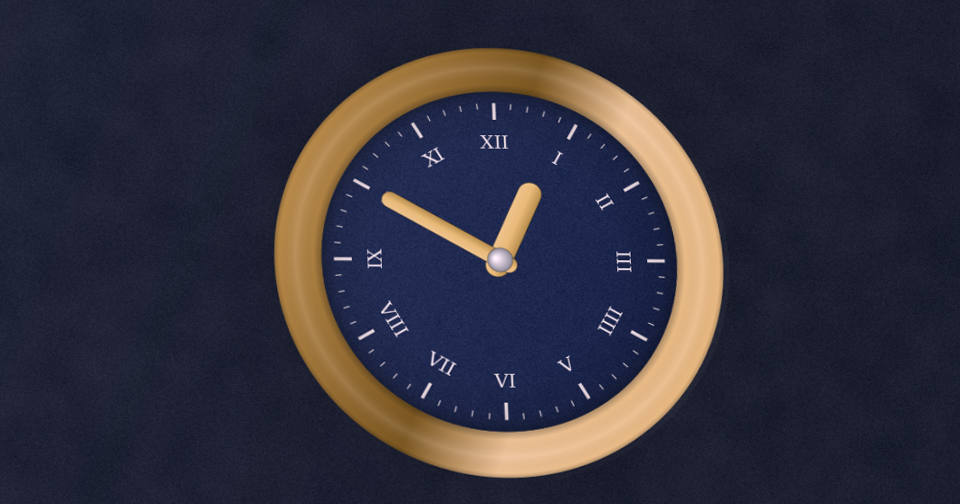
12:50
